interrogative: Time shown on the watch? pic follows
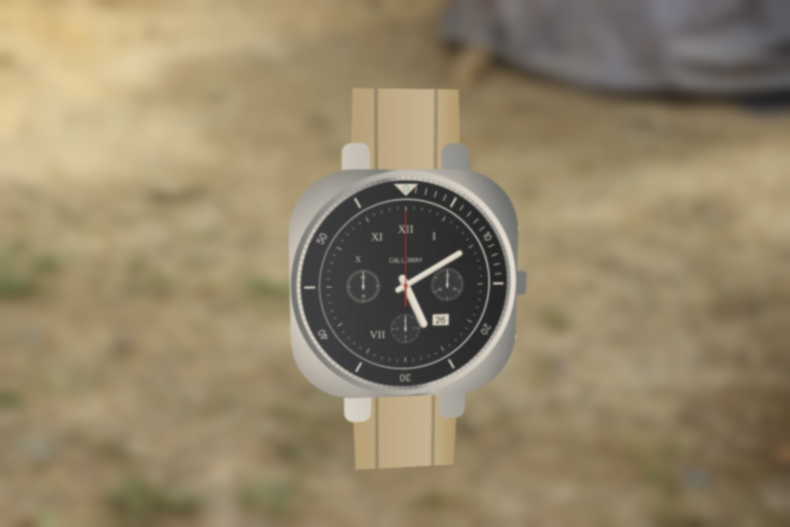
5:10
